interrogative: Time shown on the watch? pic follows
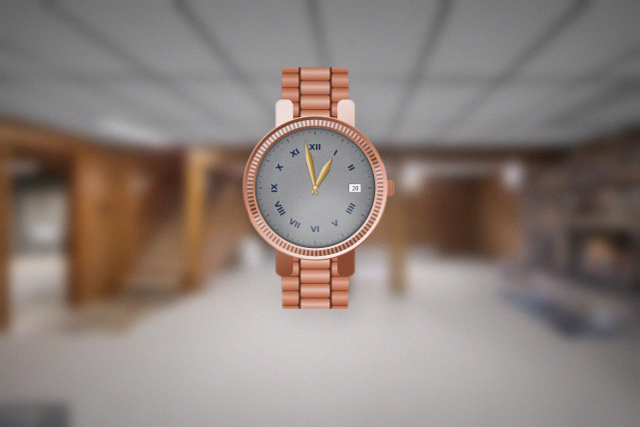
12:58
